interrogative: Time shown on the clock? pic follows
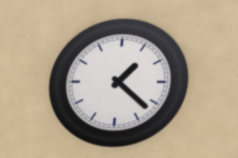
1:22
